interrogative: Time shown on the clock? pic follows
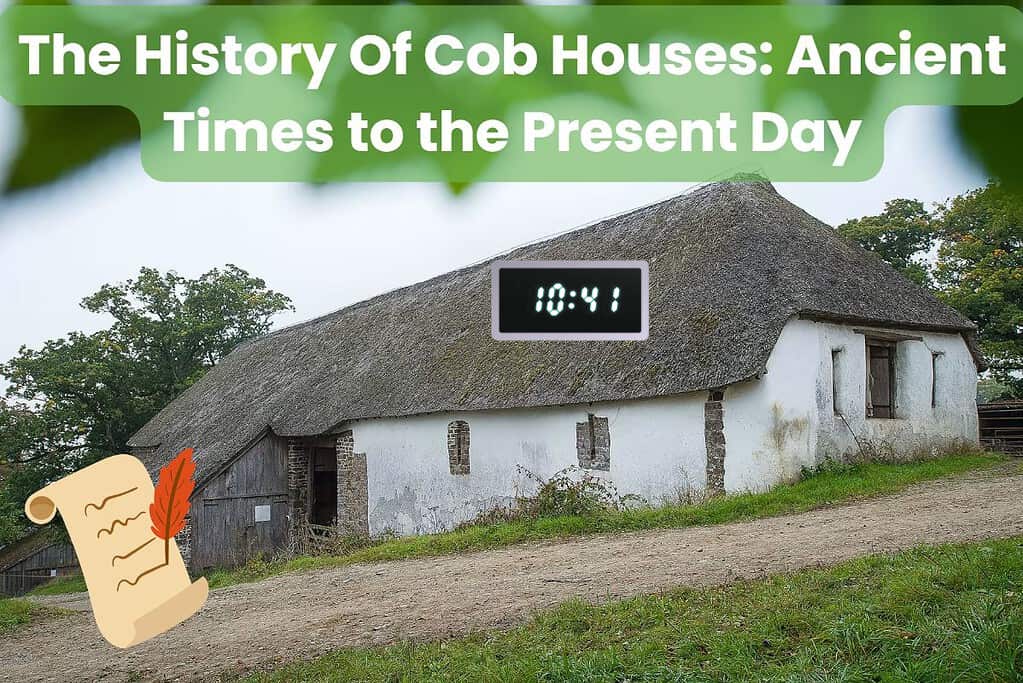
10:41
